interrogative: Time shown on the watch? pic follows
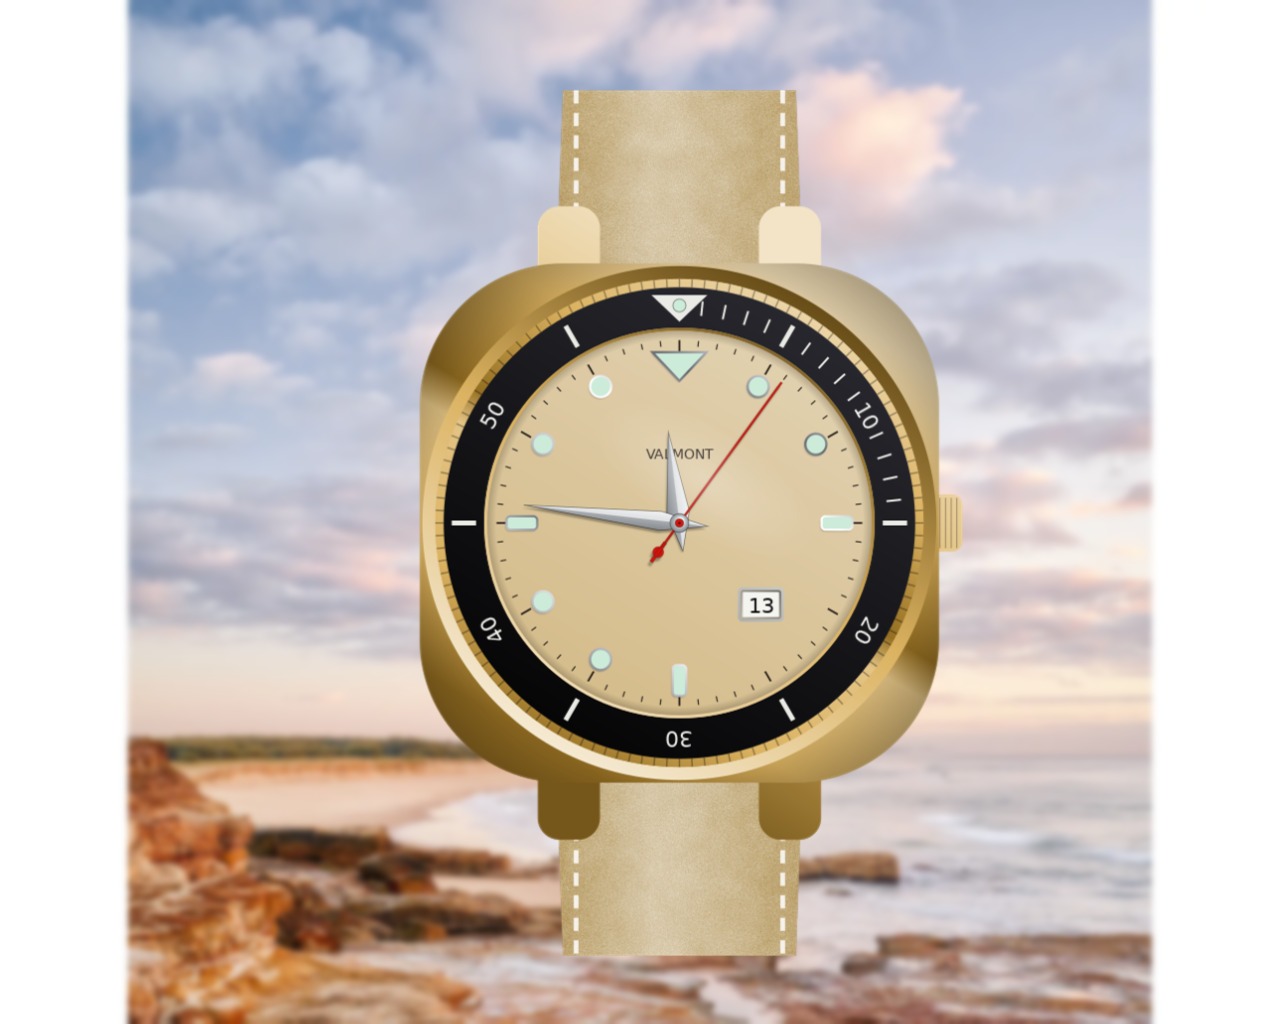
11:46:06
